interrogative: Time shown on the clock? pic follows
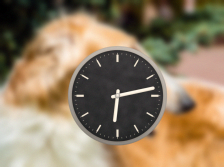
6:13
